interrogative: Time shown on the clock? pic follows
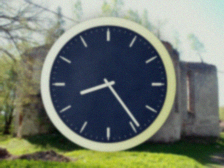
8:24
